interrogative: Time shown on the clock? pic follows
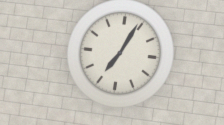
7:04
